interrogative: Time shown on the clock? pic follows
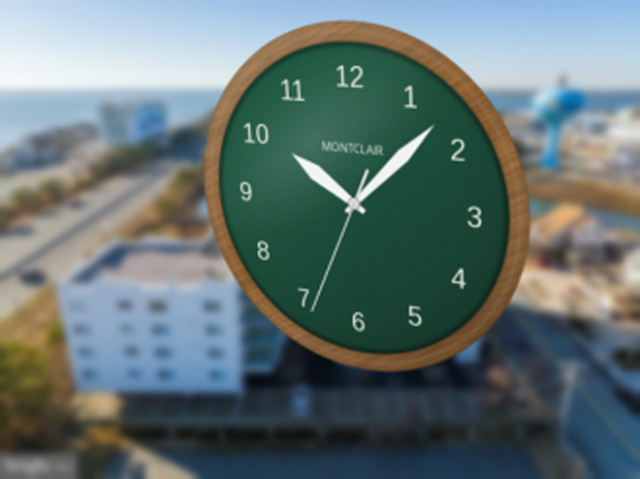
10:07:34
